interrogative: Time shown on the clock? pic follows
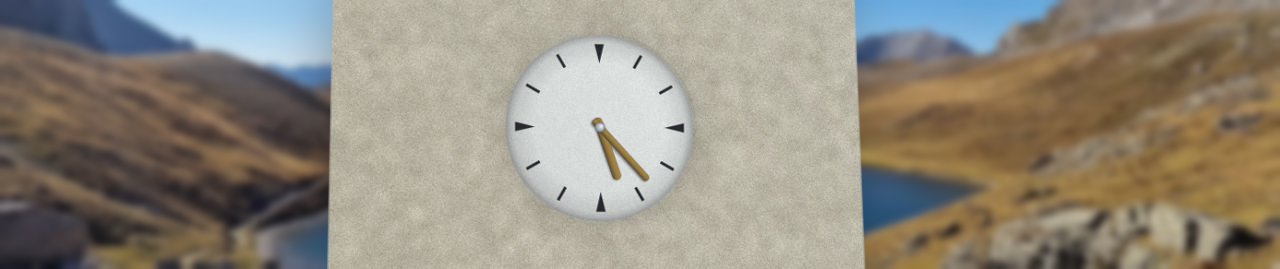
5:23
